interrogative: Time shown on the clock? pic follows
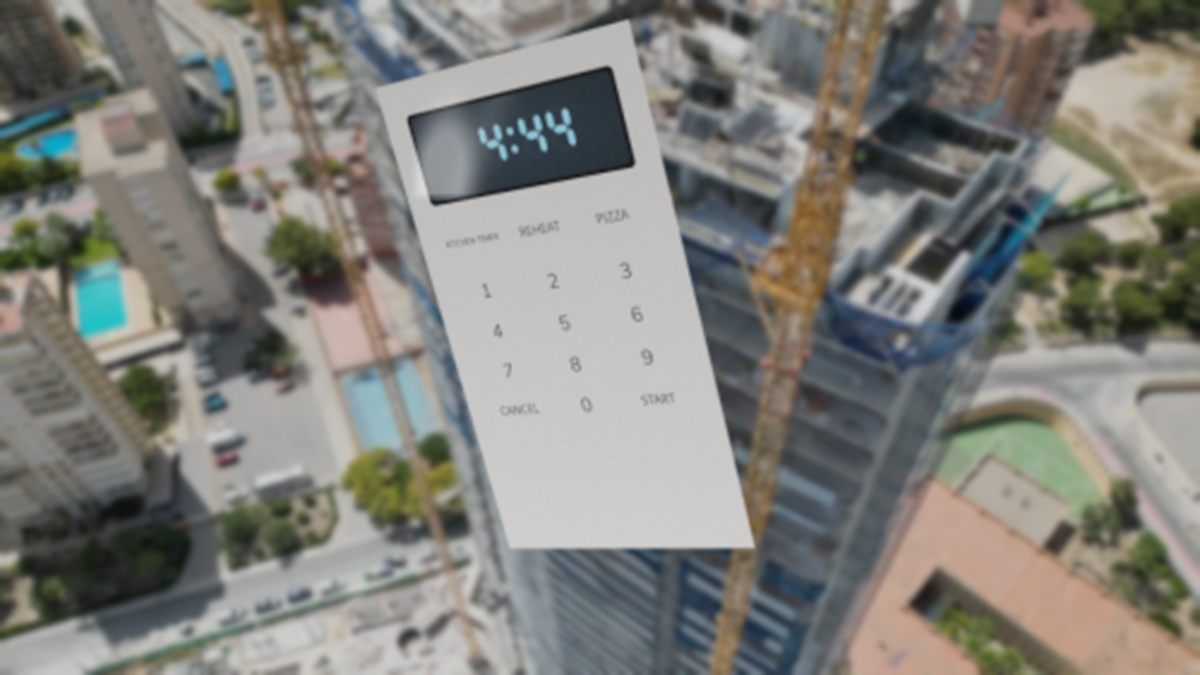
4:44
